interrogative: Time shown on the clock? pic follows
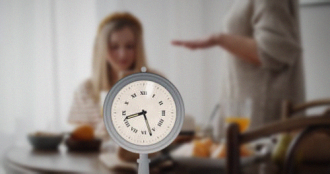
8:27
